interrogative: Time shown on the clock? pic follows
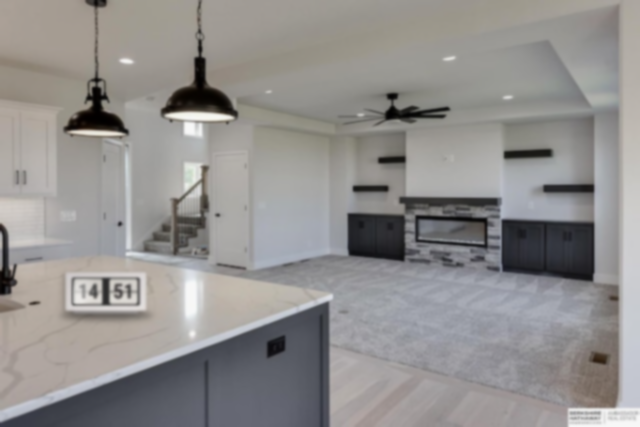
14:51
